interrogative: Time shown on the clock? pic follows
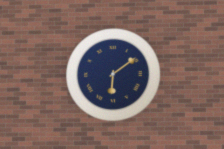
6:09
